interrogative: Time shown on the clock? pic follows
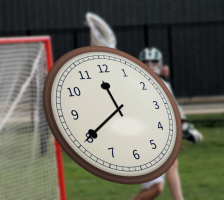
11:40
